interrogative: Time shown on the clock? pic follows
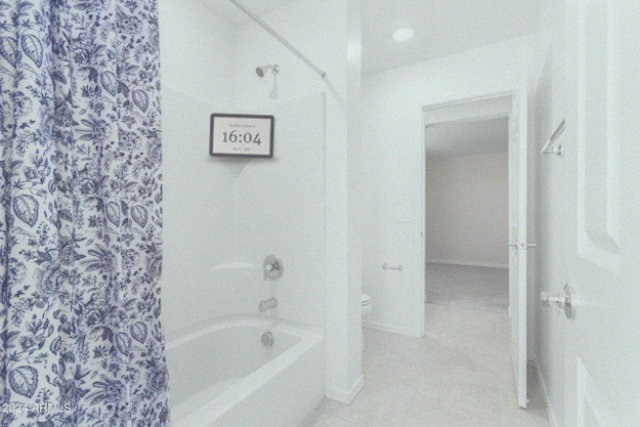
16:04
